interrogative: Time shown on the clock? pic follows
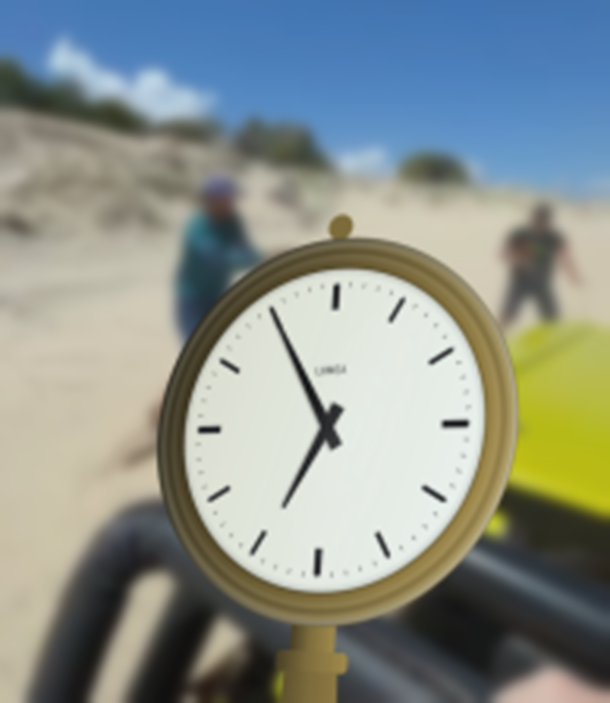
6:55
